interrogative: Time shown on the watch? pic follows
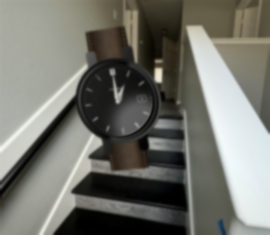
1:00
